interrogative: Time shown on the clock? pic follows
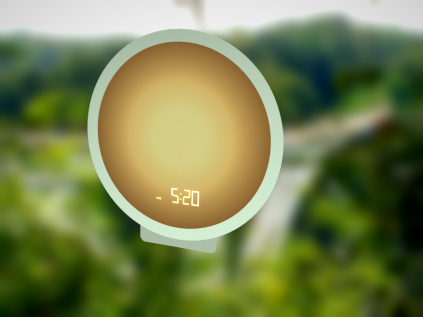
5:20
